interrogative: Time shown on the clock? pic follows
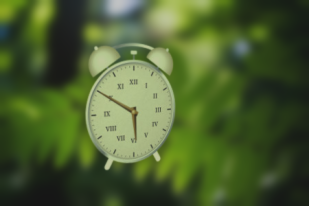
5:50
